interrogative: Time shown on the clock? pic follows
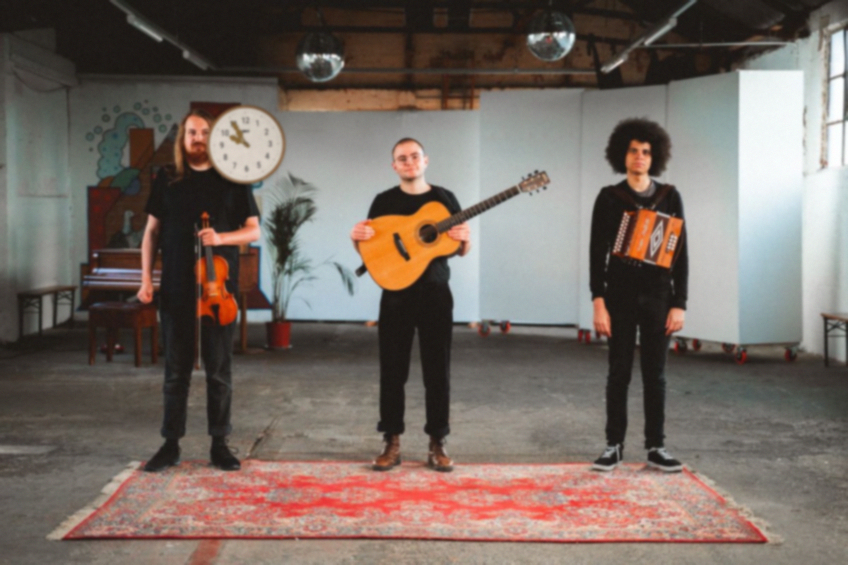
9:55
